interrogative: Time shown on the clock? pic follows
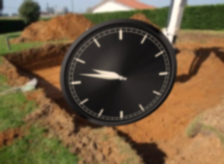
9:47
